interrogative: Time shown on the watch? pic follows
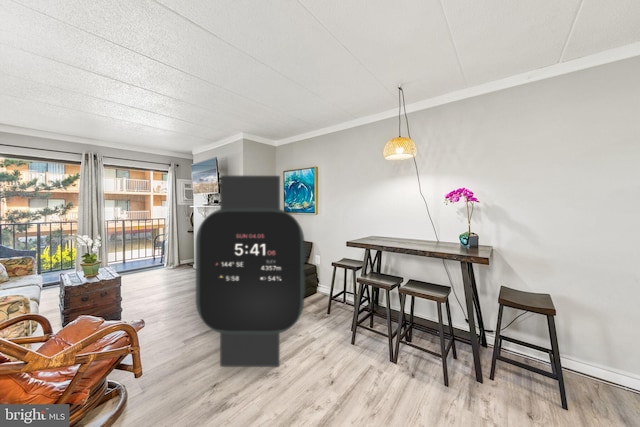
5:41
